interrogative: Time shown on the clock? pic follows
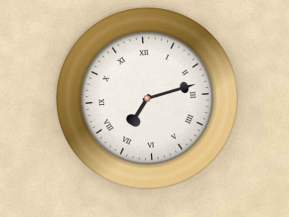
7:13
